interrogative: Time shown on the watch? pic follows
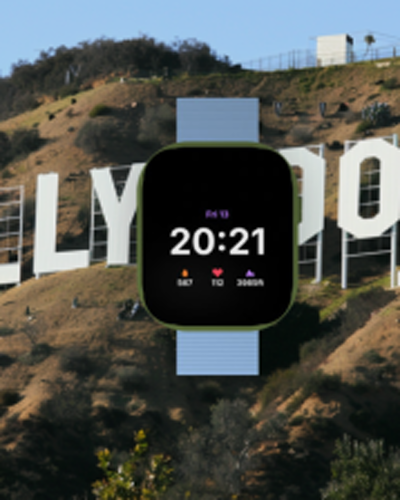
20:21
